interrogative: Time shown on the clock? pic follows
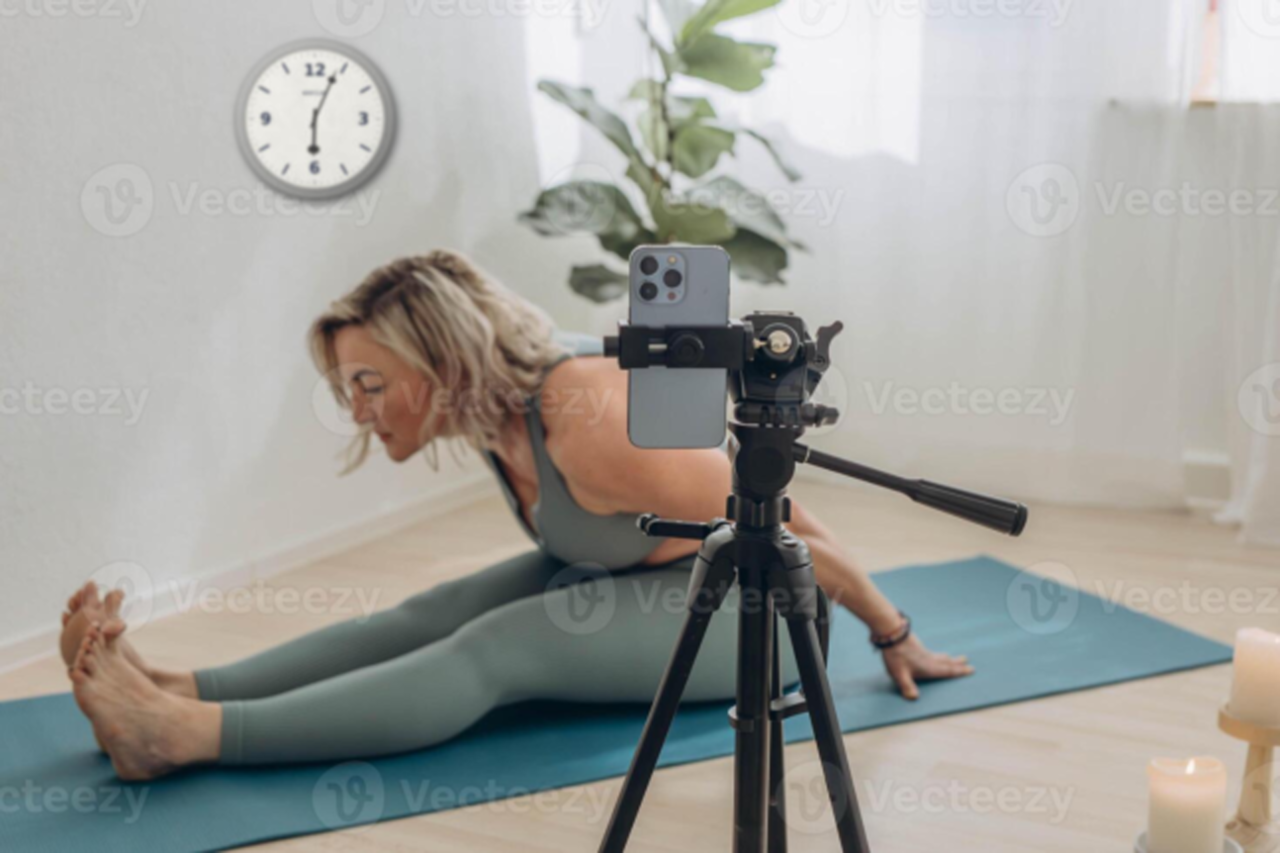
6:04
